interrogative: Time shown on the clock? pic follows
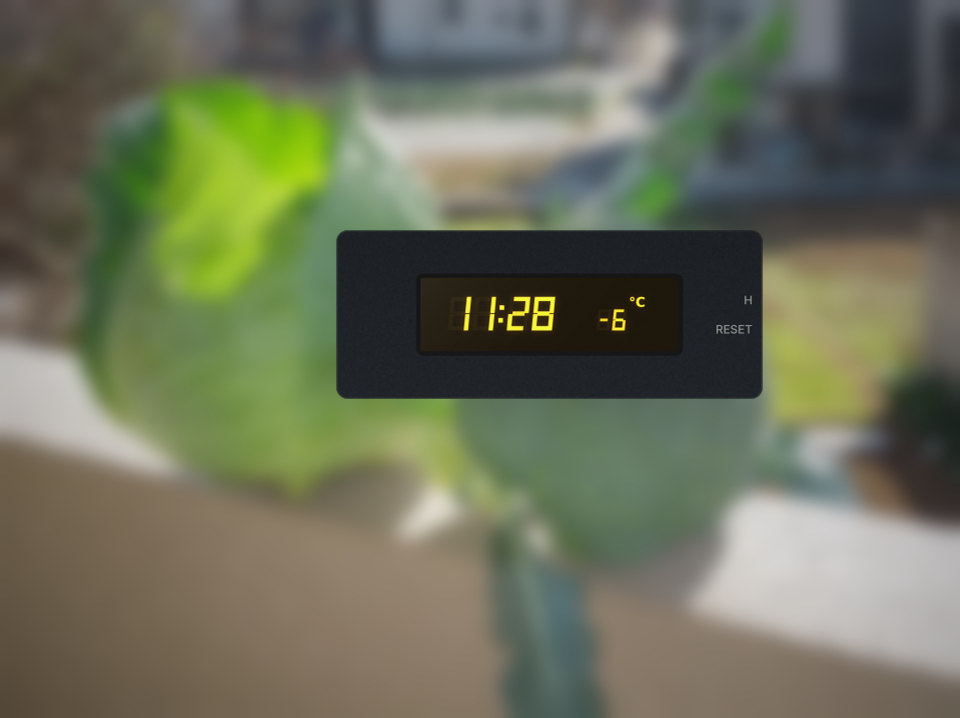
11:28
